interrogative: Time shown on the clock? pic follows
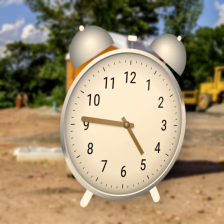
4:46
